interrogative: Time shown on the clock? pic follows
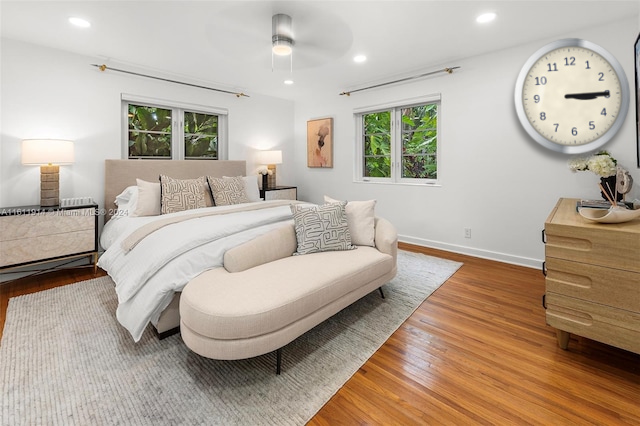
3:15
